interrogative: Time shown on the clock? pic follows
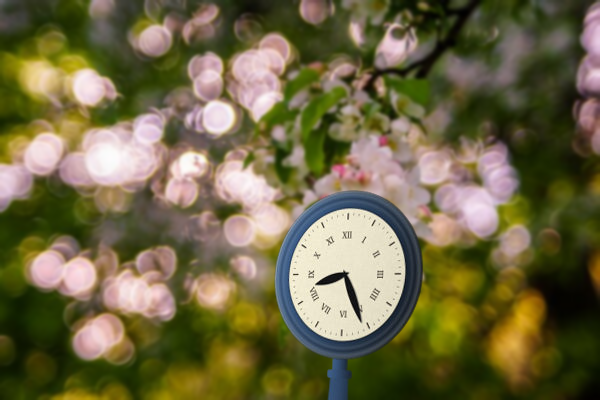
8:26
